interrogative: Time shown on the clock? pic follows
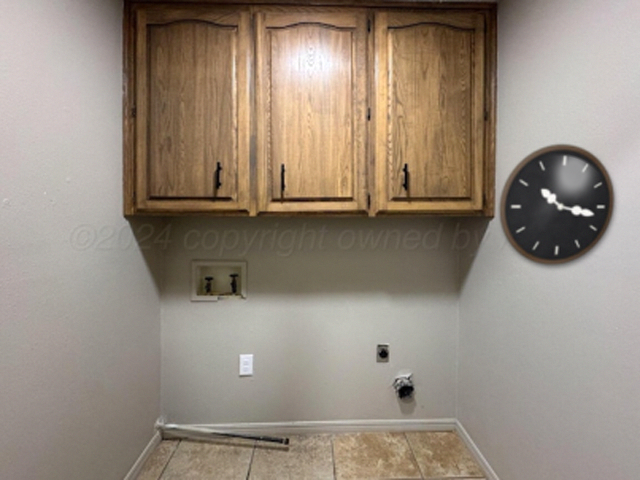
10:17
